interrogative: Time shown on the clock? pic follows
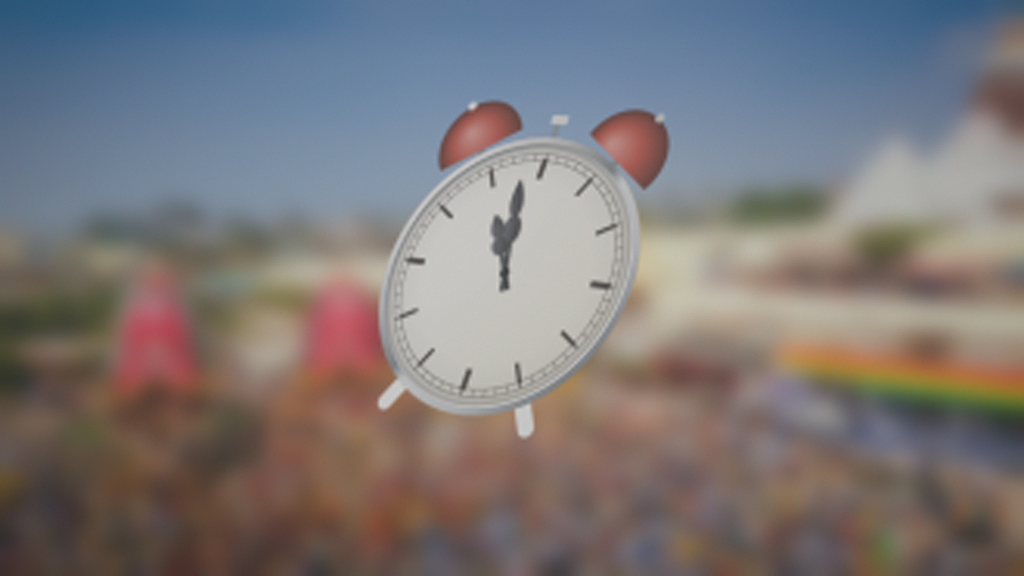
10:58
